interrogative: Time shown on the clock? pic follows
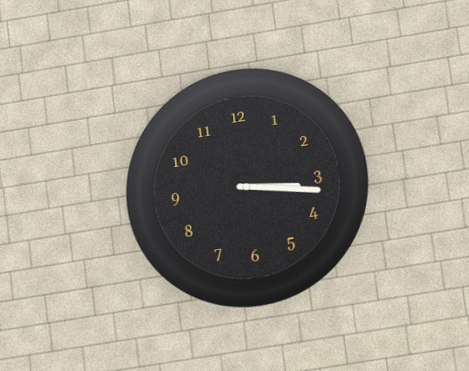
3:17
